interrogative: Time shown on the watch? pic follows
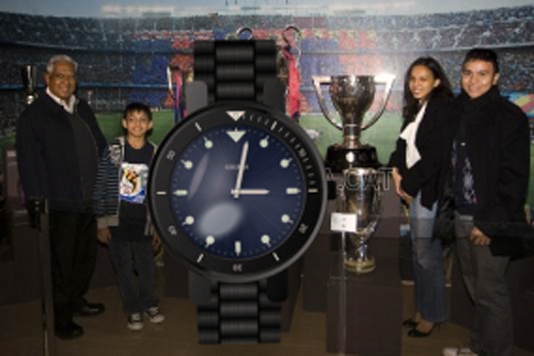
3:02
